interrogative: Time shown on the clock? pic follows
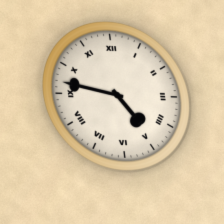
4:47
